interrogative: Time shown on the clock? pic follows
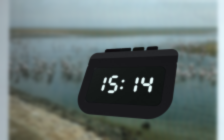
15:14
